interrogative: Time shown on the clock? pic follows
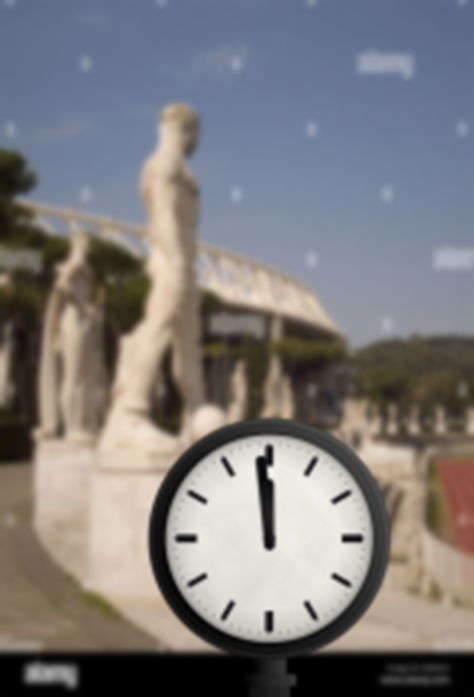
11:59
